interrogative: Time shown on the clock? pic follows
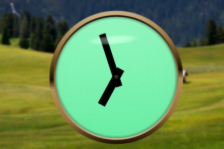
6:57
